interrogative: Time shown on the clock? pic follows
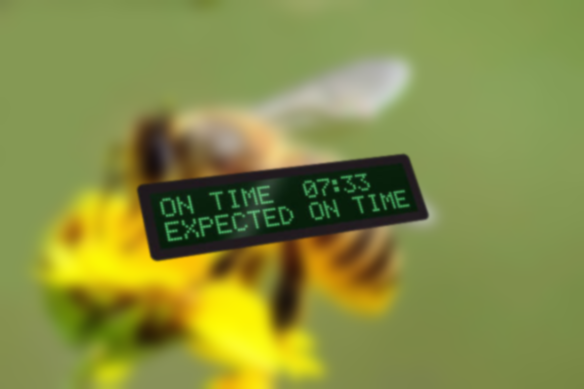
7:33
